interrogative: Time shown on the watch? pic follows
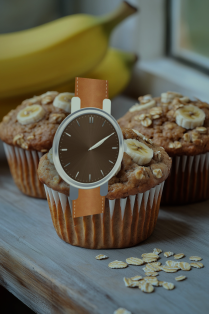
2:10
